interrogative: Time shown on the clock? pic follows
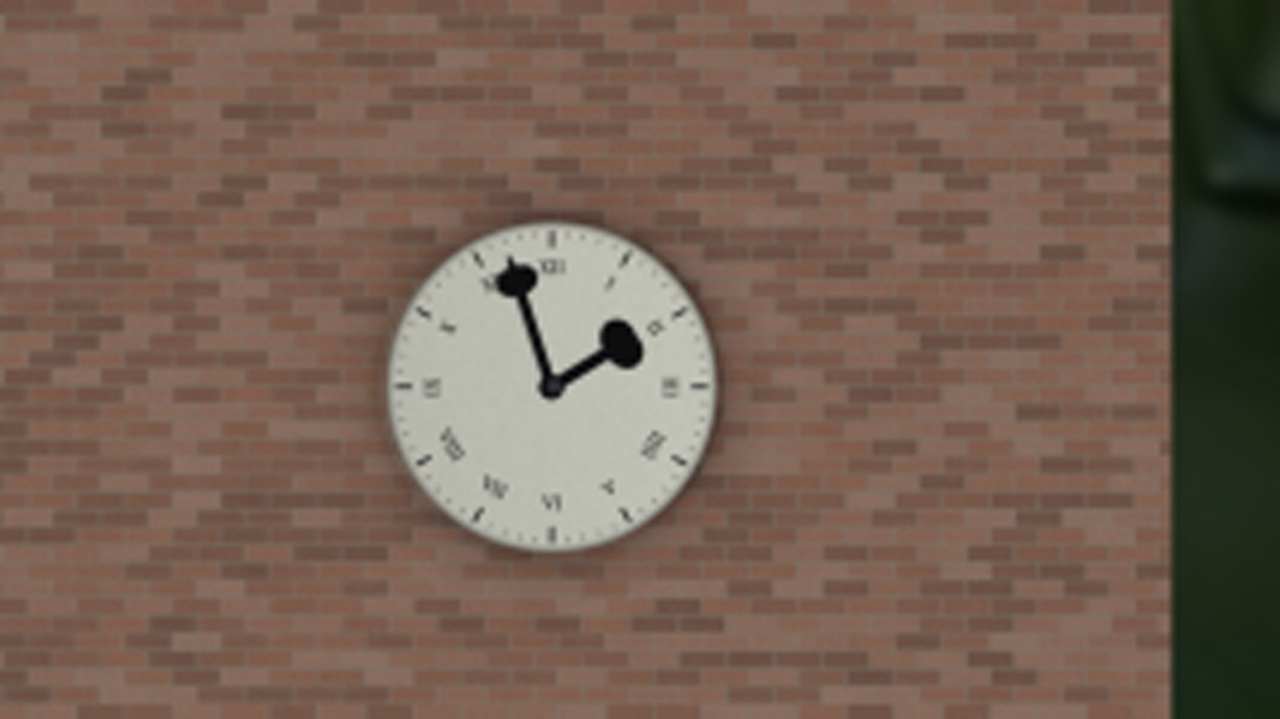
1:57
